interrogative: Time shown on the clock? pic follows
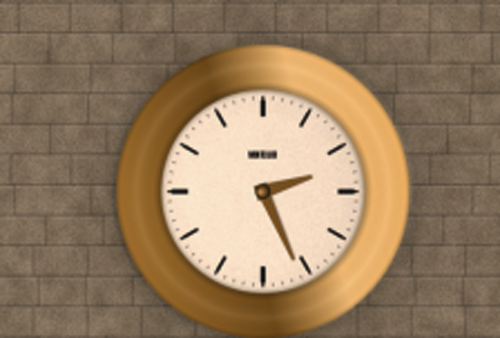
2:26
